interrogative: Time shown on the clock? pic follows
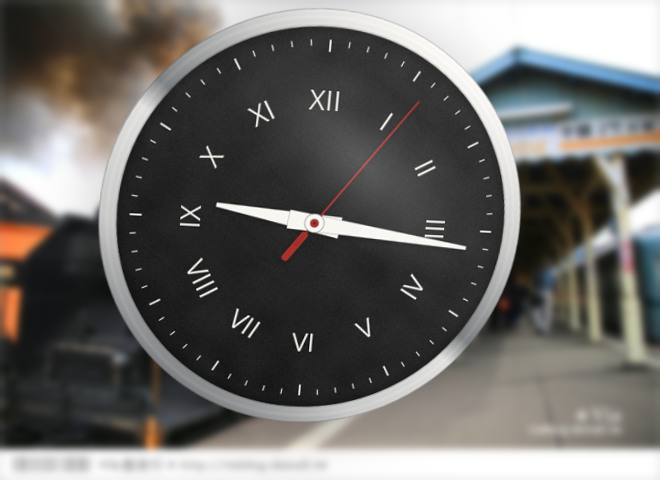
9:16:06
